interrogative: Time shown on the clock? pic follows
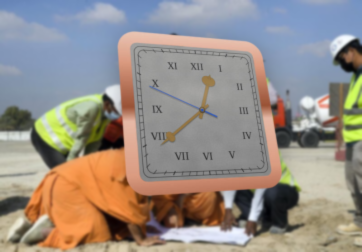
12:38:49
